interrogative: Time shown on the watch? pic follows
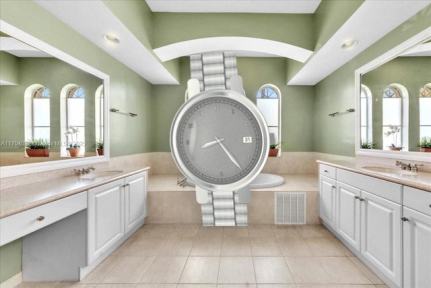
8:24
